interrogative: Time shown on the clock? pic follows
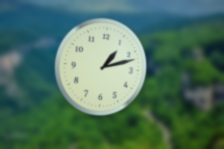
1:12
